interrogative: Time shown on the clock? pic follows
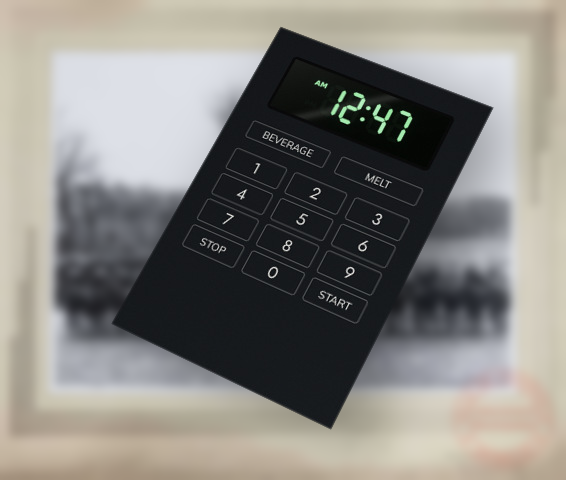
12:47
